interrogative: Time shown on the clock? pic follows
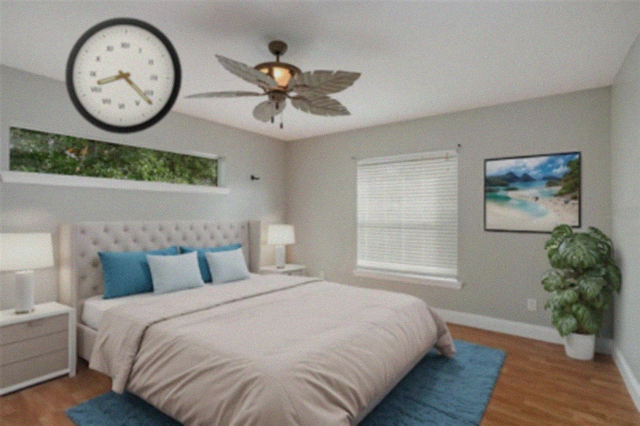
8:22
